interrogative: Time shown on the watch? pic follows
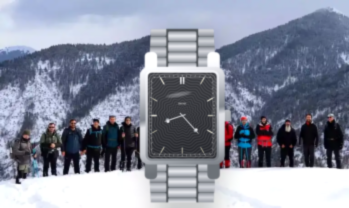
8:23
